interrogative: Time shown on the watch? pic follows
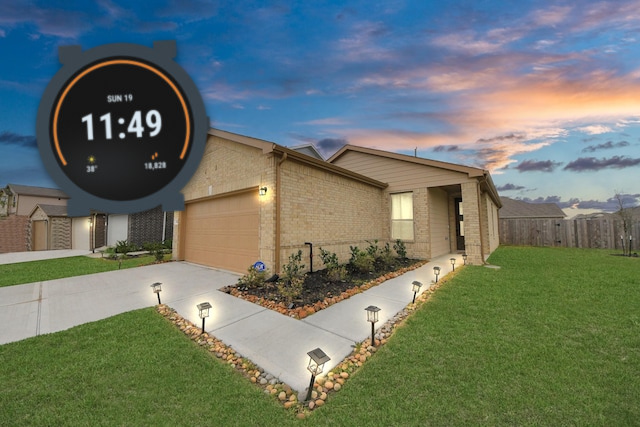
11:49
